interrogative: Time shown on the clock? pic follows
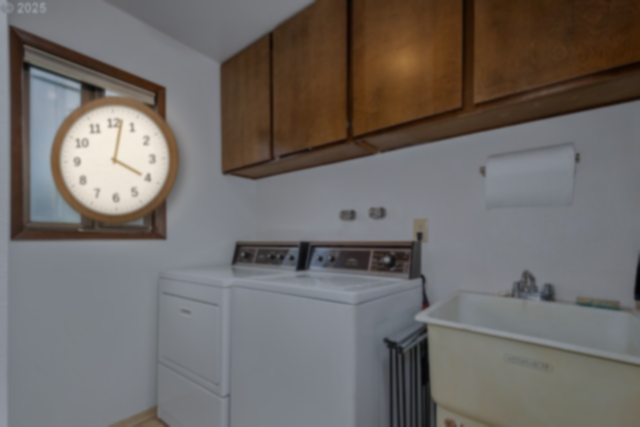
4:02
